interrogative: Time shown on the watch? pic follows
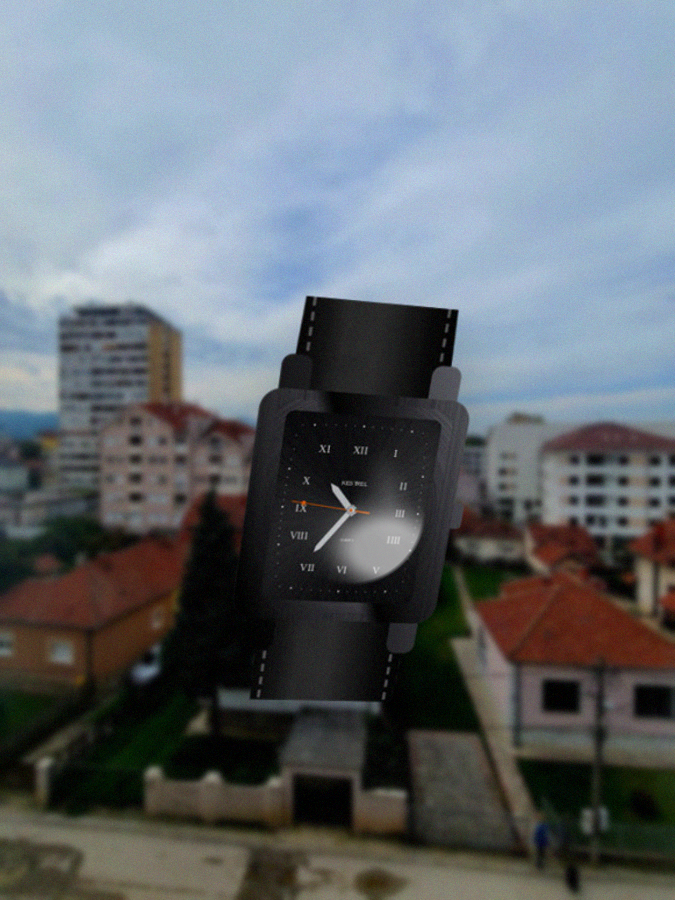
10:35:46
